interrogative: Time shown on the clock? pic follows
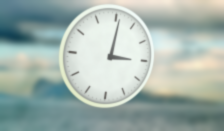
3:01
